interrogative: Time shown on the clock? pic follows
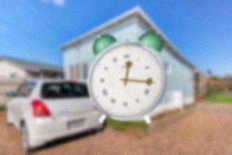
12:16
